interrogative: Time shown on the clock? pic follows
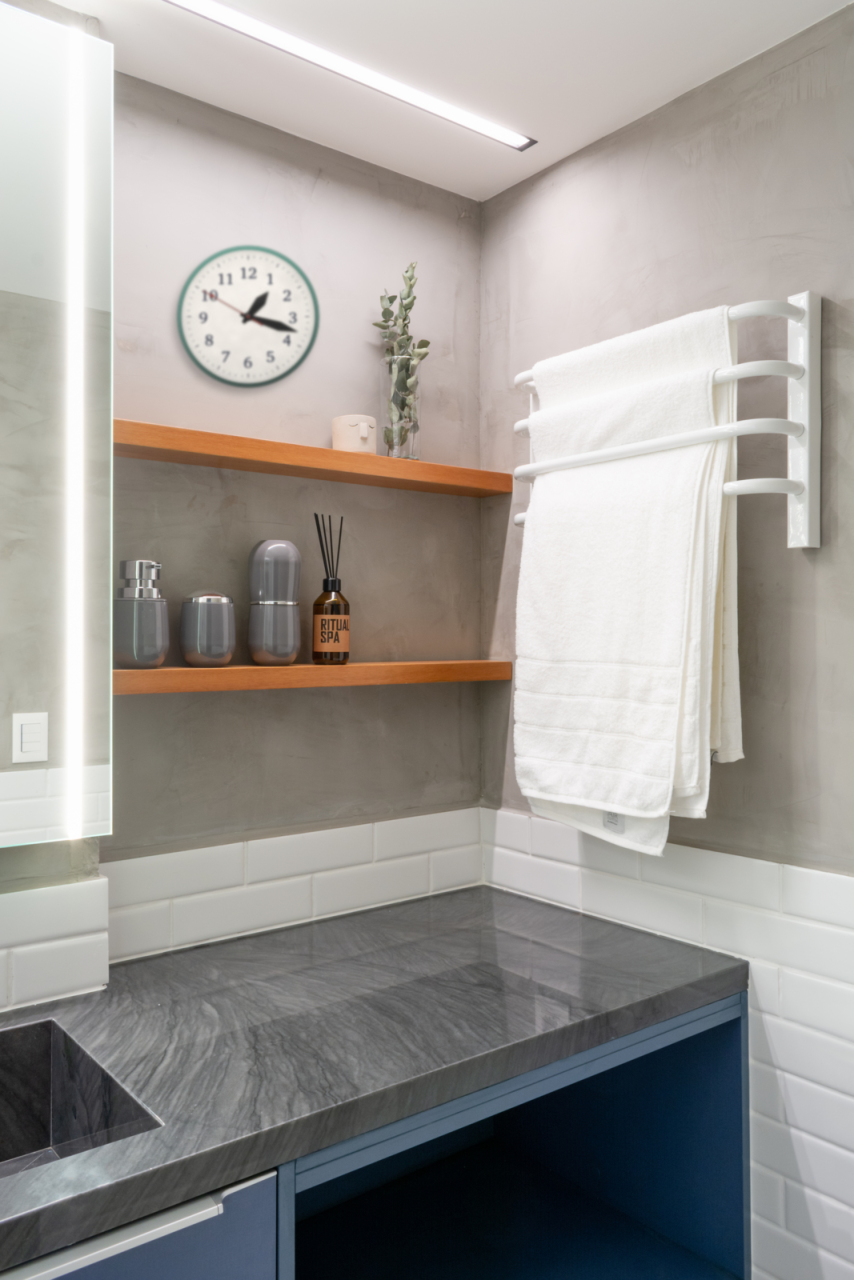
1:17:50
